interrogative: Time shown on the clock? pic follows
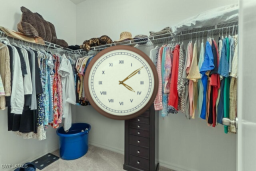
4:09
